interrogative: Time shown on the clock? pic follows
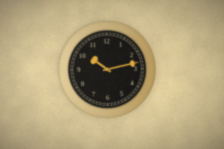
10:13
